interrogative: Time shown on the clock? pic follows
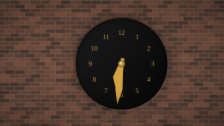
6:31
